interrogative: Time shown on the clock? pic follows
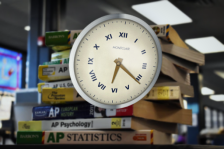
6:21
